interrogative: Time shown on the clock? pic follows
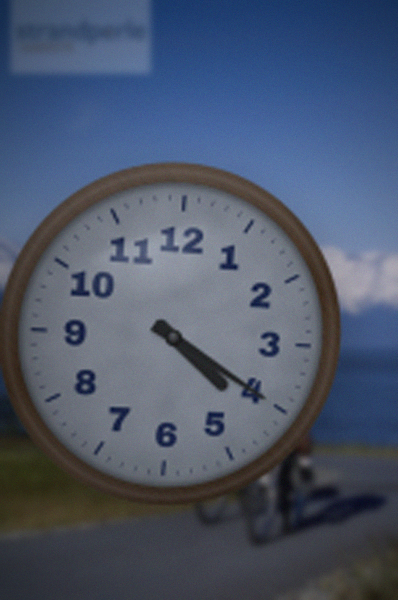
4:20
